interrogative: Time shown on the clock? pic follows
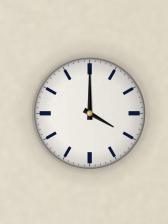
4:00
